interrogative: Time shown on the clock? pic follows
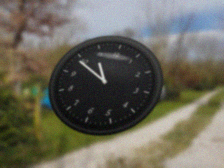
10:49
